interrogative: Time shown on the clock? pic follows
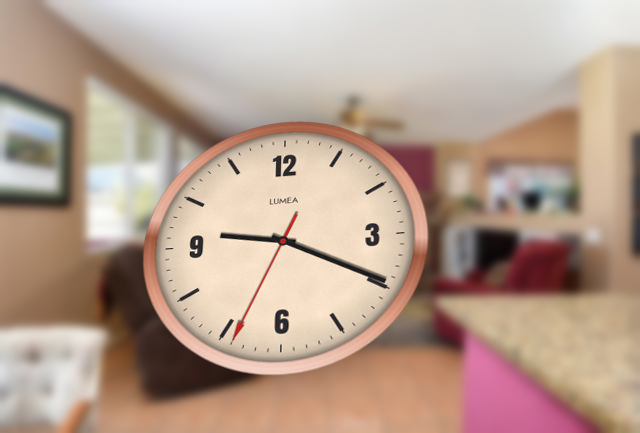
9:19:34
